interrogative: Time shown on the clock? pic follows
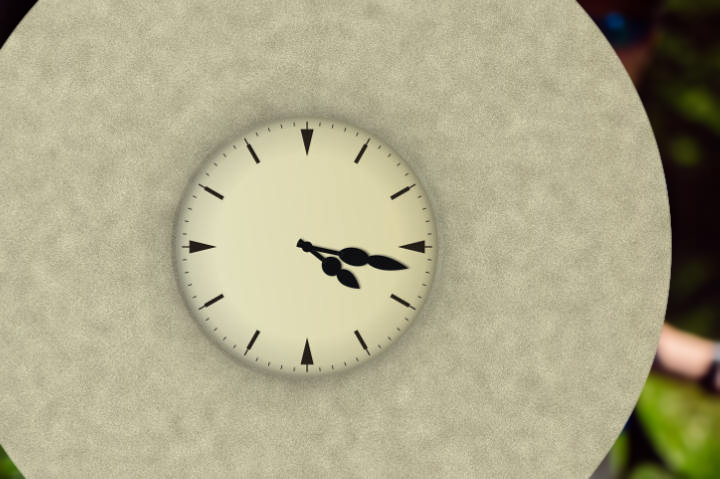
4:17
